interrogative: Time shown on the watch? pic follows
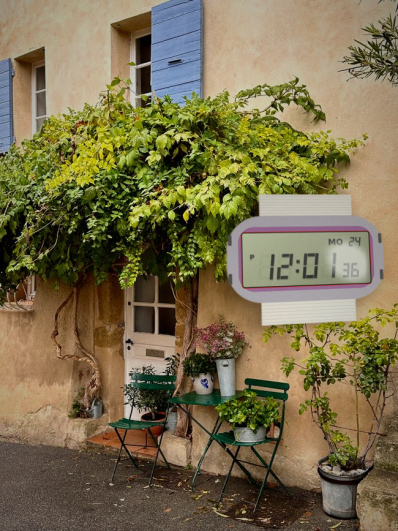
12:01:36
